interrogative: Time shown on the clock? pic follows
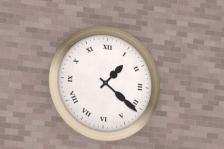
1:21
